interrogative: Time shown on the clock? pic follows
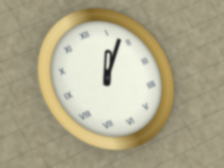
1:08
